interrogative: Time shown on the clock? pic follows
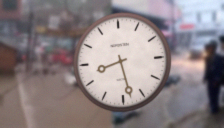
8:28
